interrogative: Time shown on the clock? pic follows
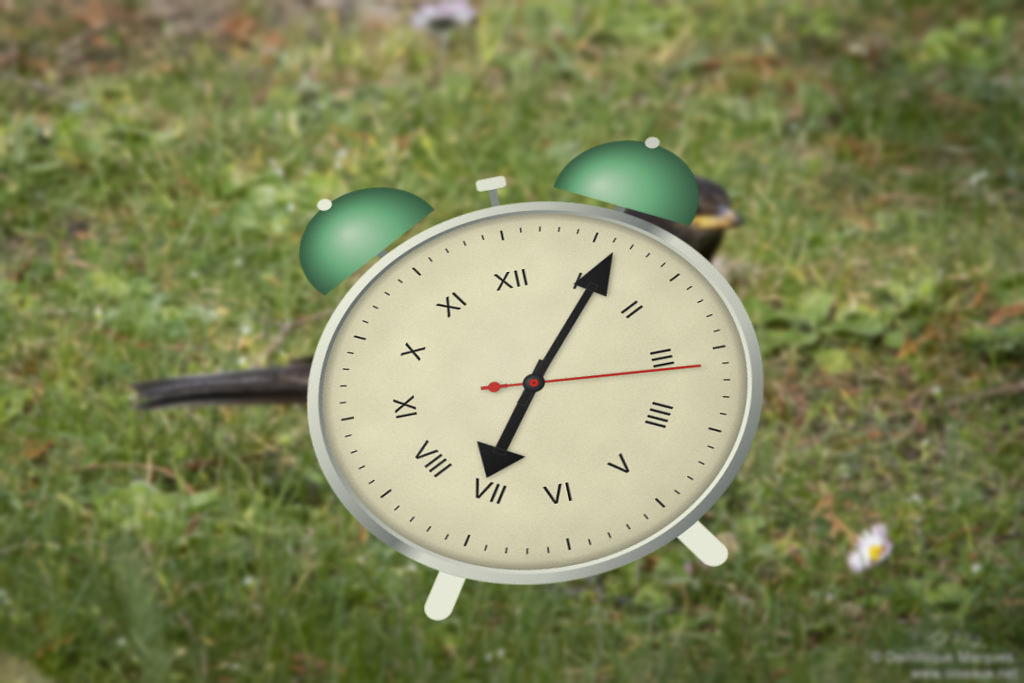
7:06:16
